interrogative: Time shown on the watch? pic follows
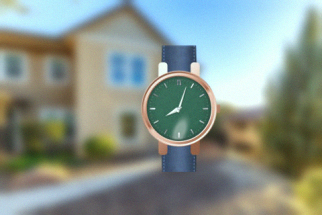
8:03
